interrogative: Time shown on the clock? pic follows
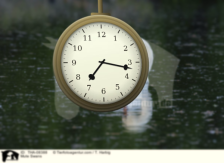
7:17
